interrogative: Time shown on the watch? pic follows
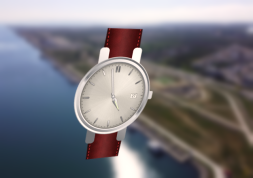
4:58
